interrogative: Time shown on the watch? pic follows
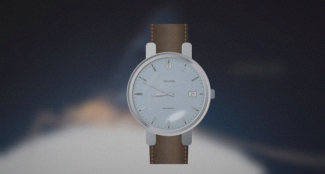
8:49
